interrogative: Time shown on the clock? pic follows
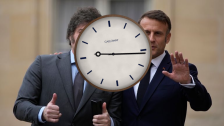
9:16
